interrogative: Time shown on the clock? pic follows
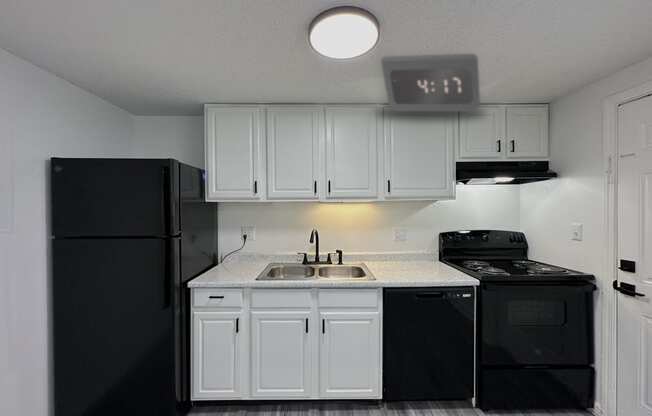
4:17
